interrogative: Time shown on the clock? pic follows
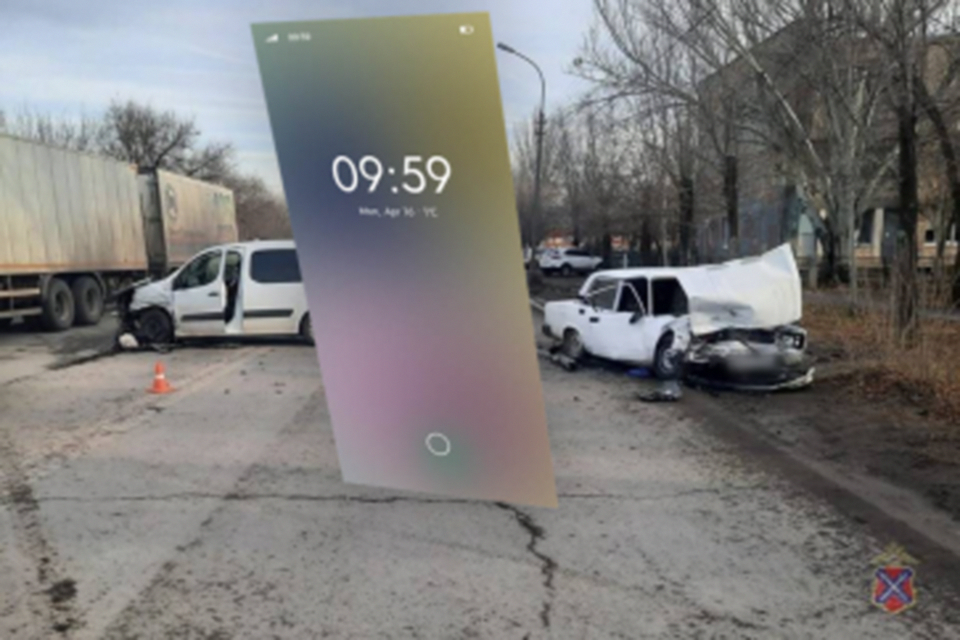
9:59
